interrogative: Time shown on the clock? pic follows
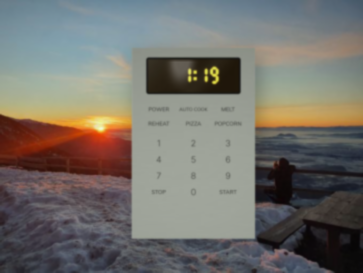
1:19
